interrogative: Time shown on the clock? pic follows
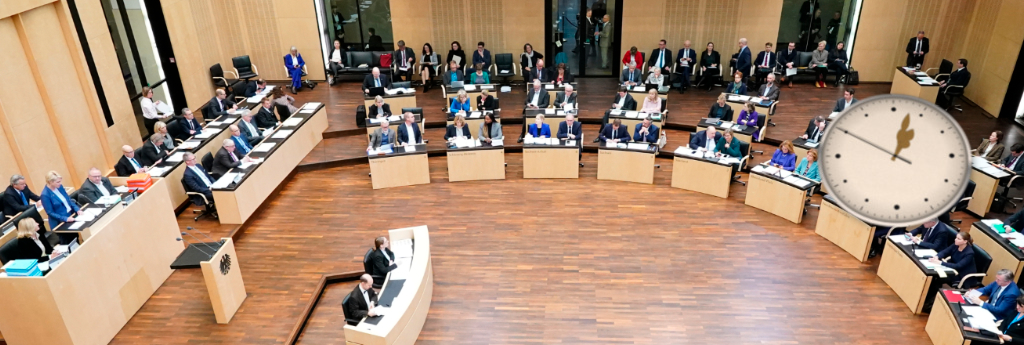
1:02:50
